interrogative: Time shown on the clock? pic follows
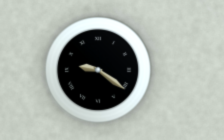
9:21
